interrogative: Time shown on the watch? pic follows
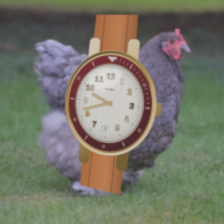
9:42
